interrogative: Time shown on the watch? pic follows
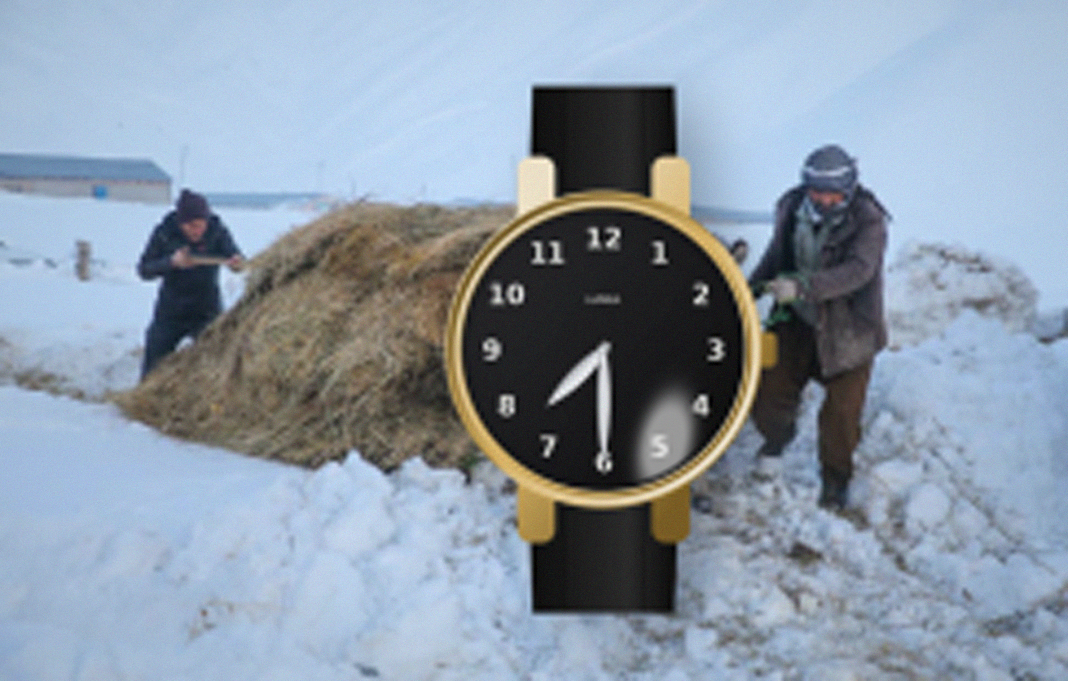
7:30
